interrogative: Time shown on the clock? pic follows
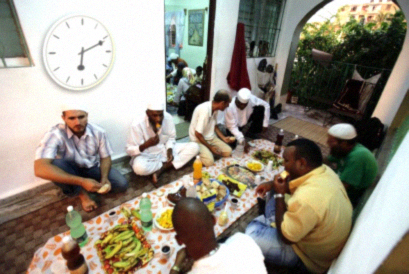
6:11
